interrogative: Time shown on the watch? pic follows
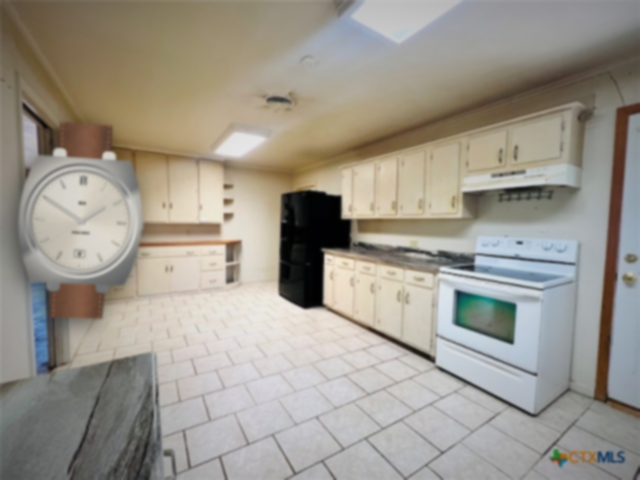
1:50
